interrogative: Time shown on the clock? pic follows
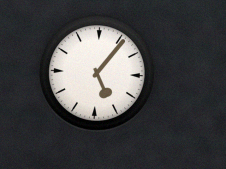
5:06
